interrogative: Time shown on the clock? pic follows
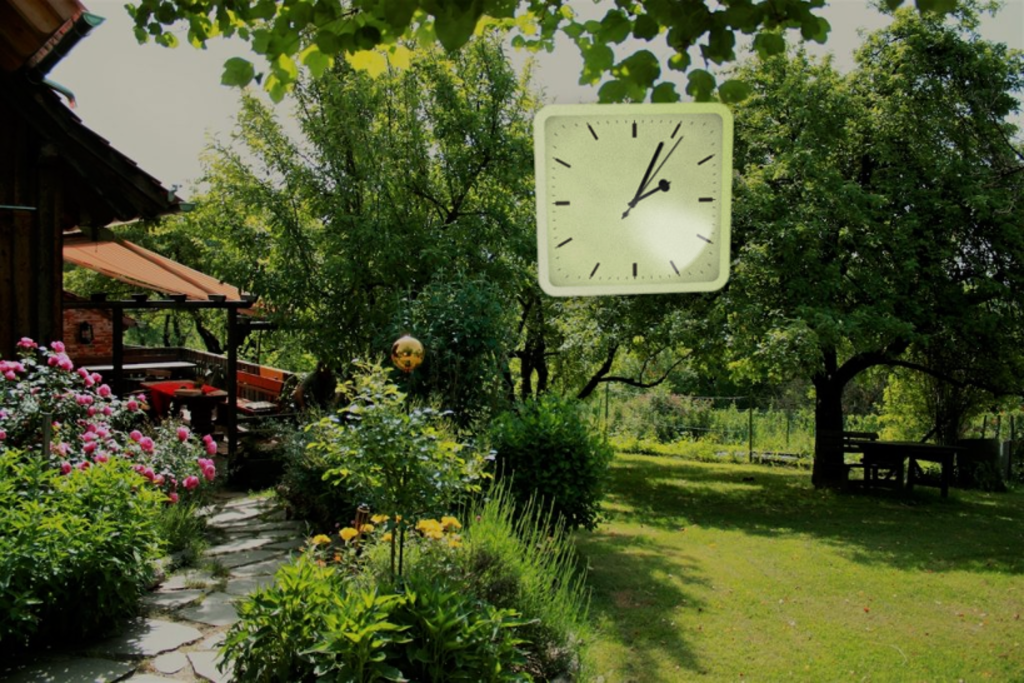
2:04:06
